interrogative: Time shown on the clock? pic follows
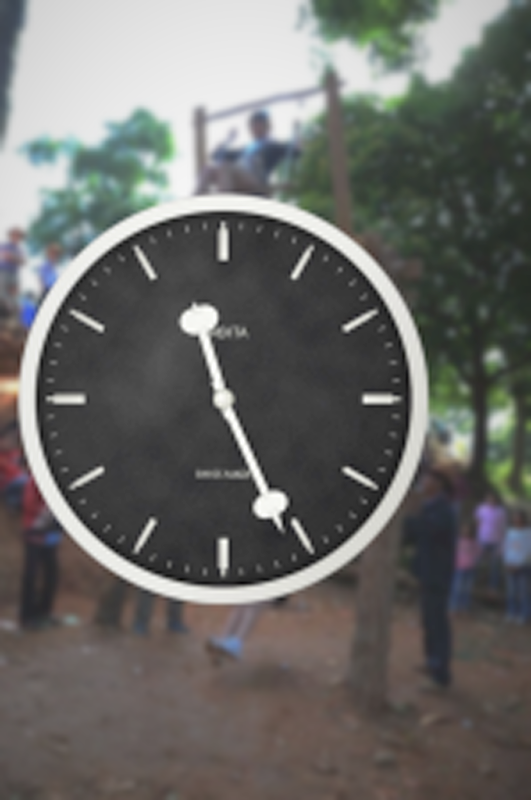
11:26
